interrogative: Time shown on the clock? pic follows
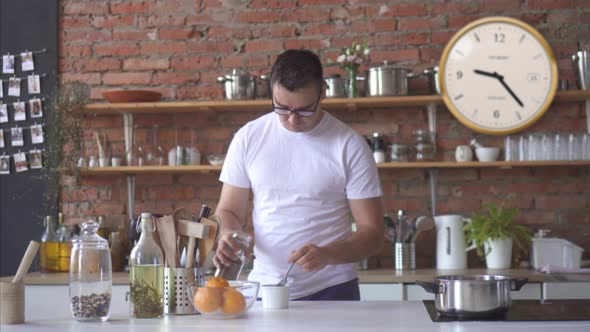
9:23
